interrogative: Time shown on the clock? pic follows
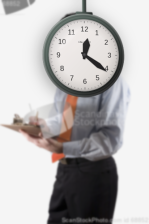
12:21
